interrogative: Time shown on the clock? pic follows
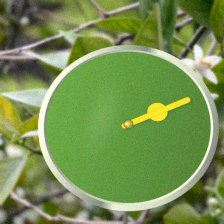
2:11
